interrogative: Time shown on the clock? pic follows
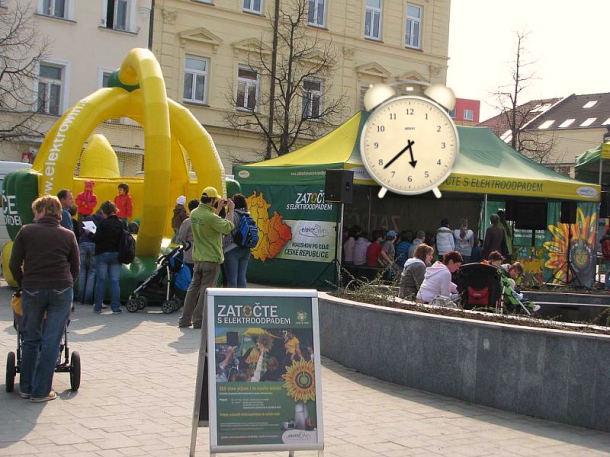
5:38
